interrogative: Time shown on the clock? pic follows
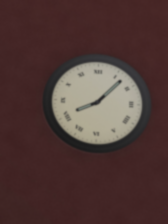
8:07
